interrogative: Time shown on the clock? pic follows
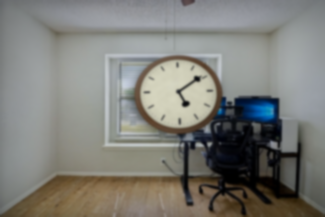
5:09
